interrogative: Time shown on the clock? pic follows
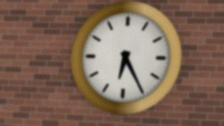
6:25
